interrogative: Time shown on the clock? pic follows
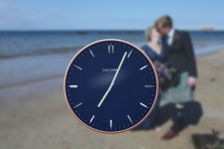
7:04
